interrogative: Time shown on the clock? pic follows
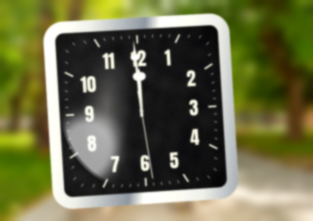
11:59:29
